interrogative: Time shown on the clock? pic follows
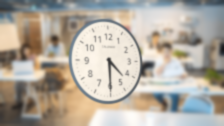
4:30
